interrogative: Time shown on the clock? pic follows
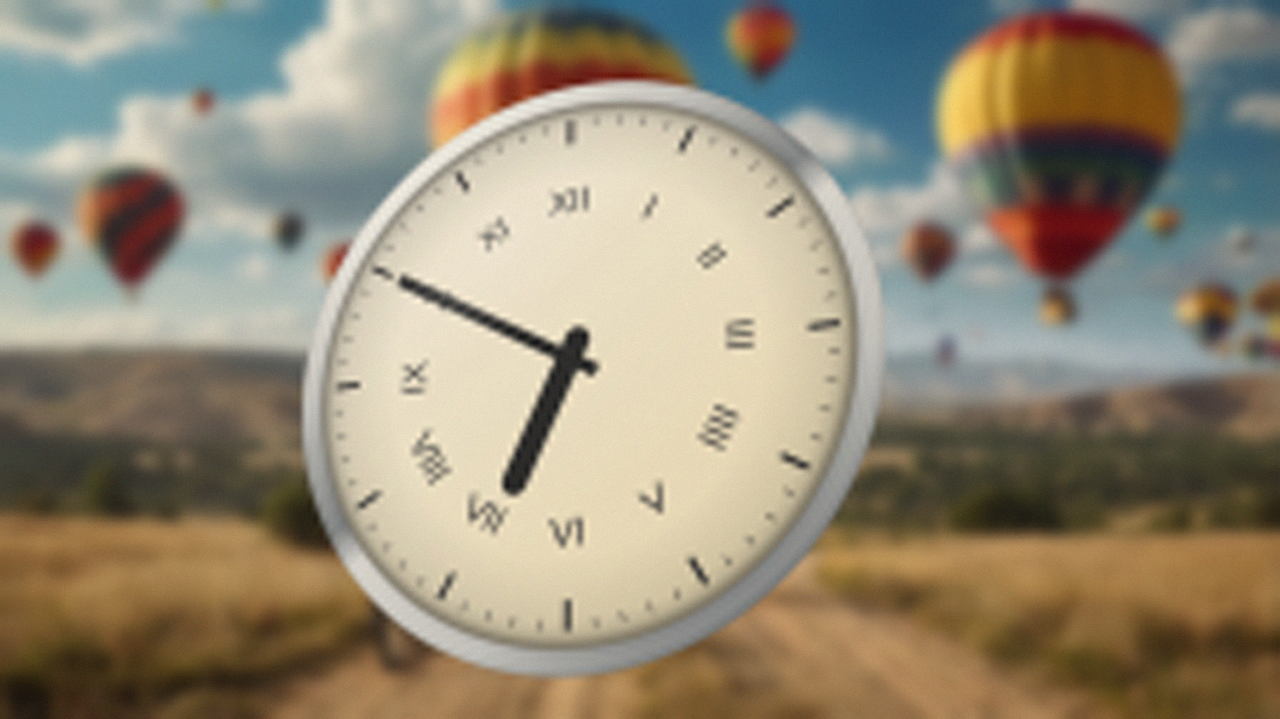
6:50
